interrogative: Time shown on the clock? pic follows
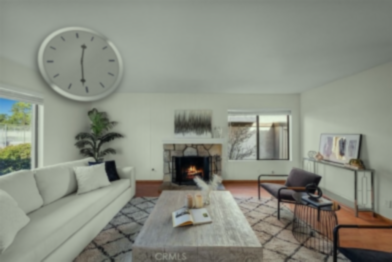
12:31
